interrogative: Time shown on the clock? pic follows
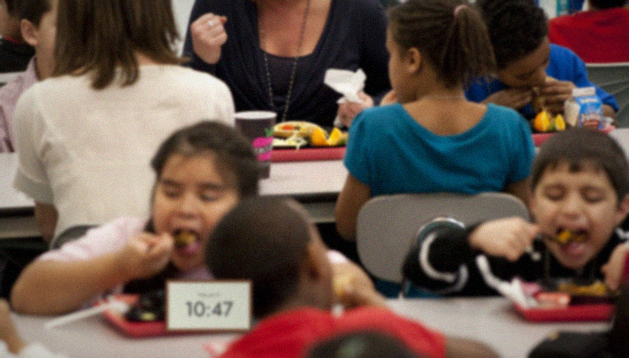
10:47
